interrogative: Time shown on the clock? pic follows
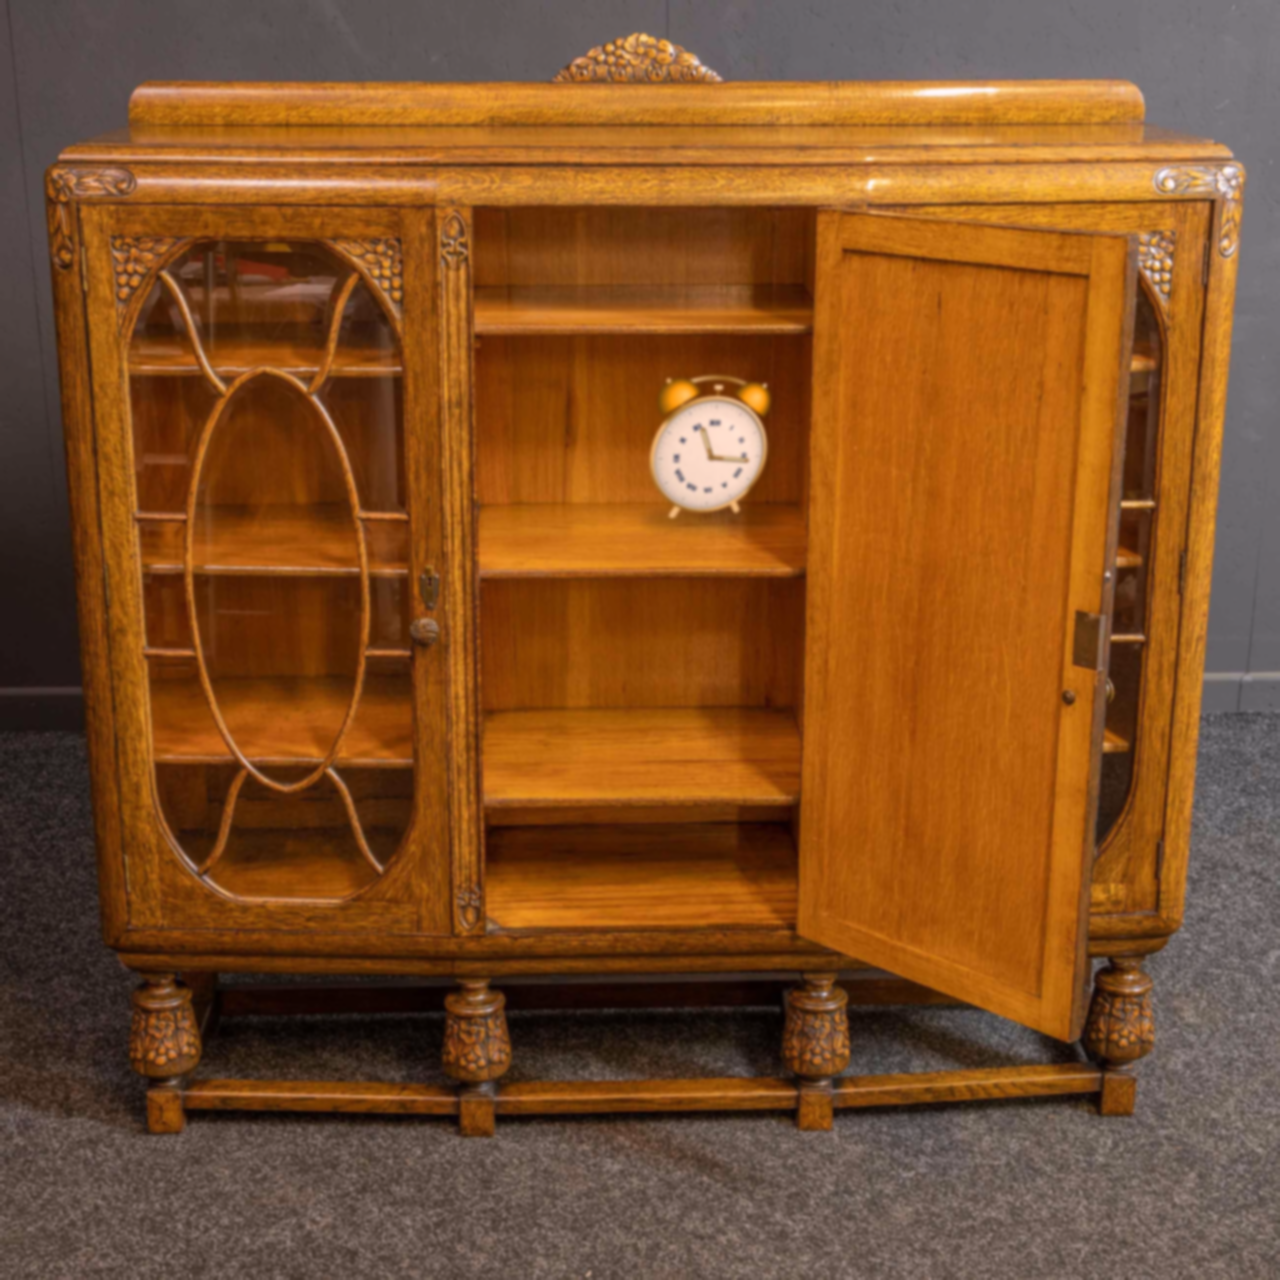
11:16
